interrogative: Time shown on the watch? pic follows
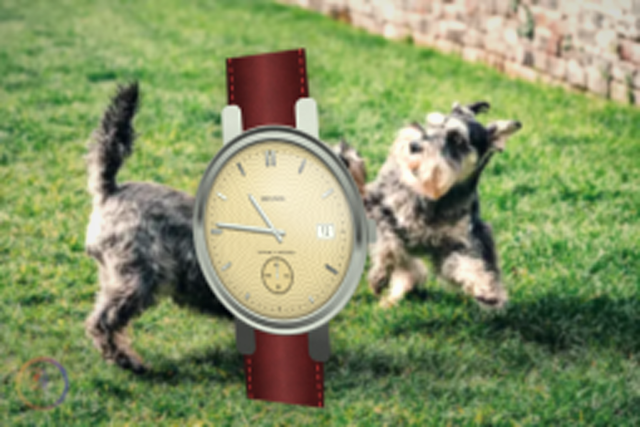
10:46
